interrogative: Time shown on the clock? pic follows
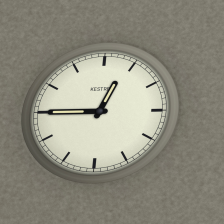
12:45
